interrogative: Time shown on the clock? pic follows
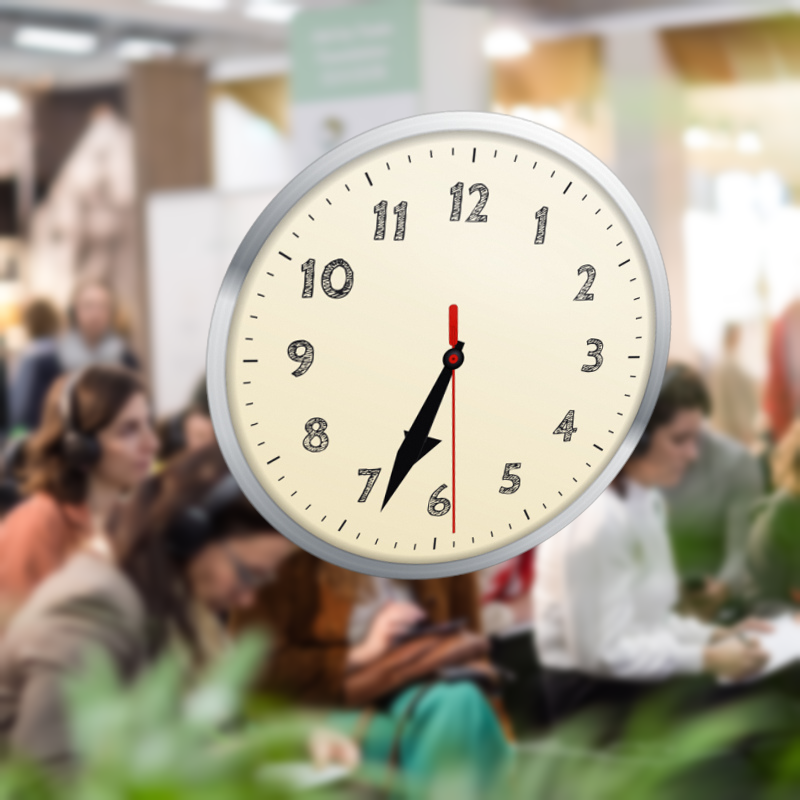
6:33:29
